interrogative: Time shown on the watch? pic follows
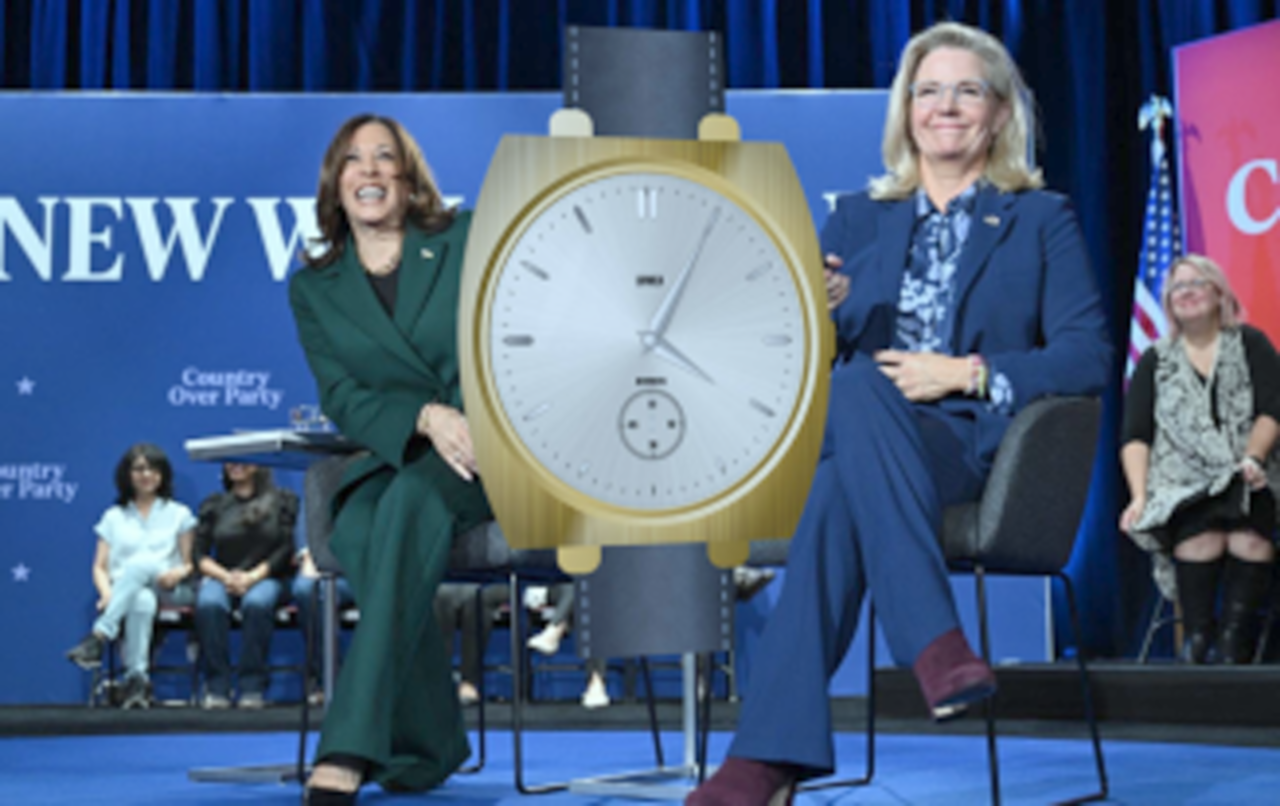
4:05
